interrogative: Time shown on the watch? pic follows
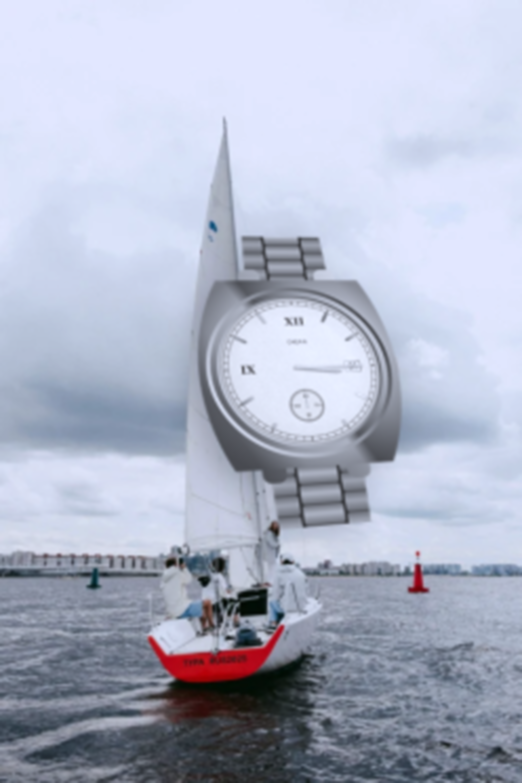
3:15
